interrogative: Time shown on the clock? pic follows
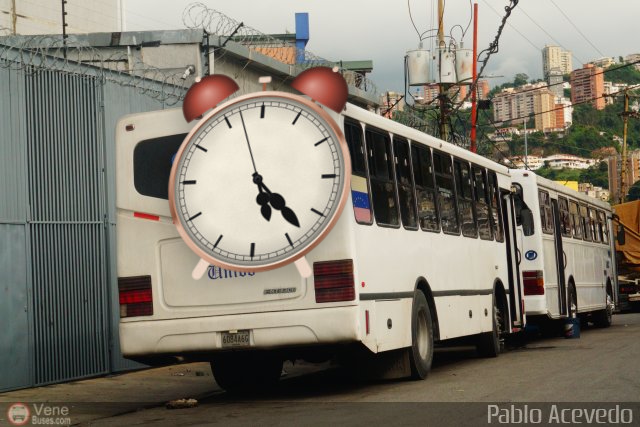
5:22:57
